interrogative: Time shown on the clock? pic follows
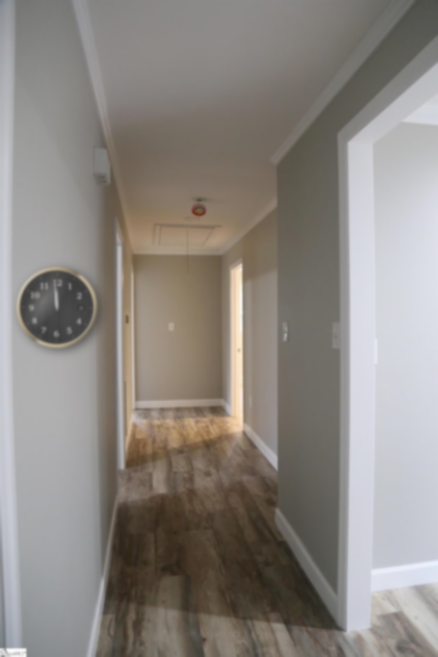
11:59
